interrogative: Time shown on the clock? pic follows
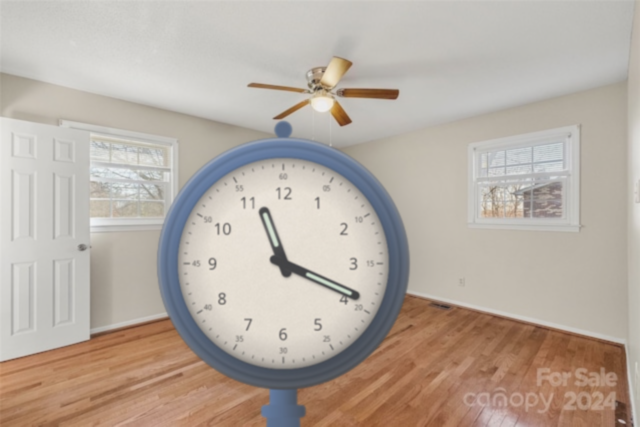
11:19
